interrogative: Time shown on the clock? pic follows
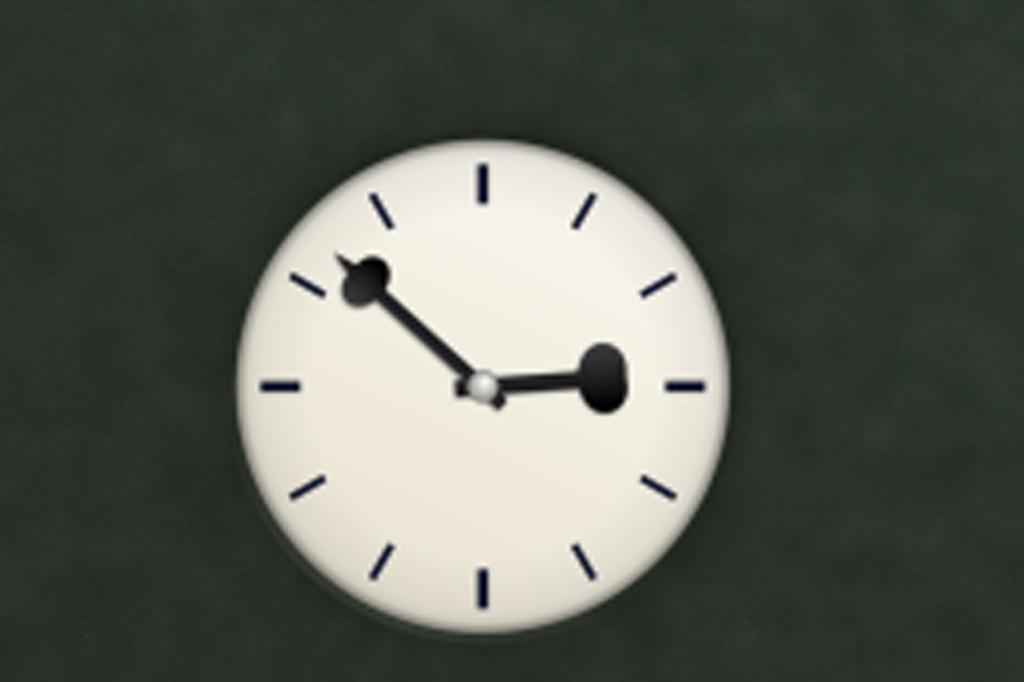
2:52
